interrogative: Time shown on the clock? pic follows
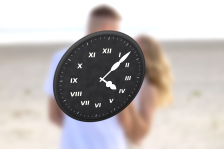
4:07
